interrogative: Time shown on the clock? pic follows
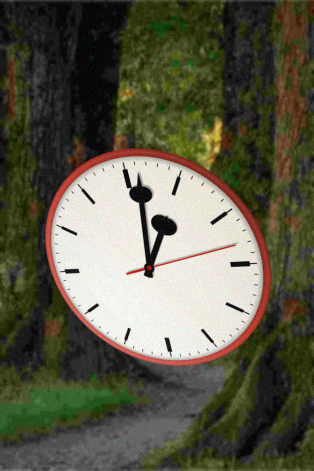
1:01:13
